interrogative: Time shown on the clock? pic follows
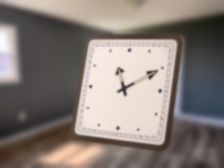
11:10
